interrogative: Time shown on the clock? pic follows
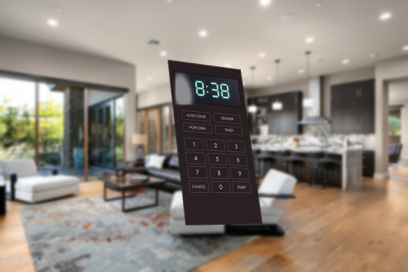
8:38
